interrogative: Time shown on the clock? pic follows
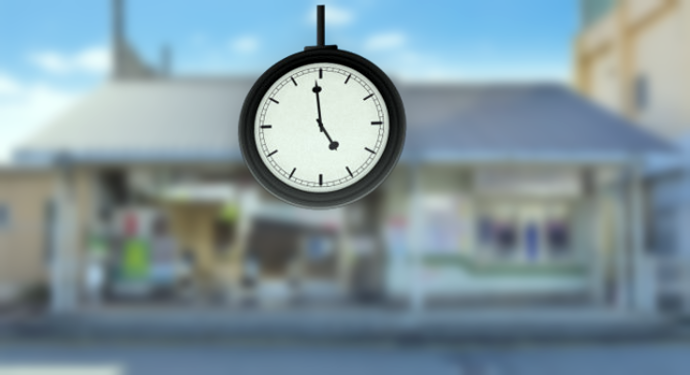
4:59
